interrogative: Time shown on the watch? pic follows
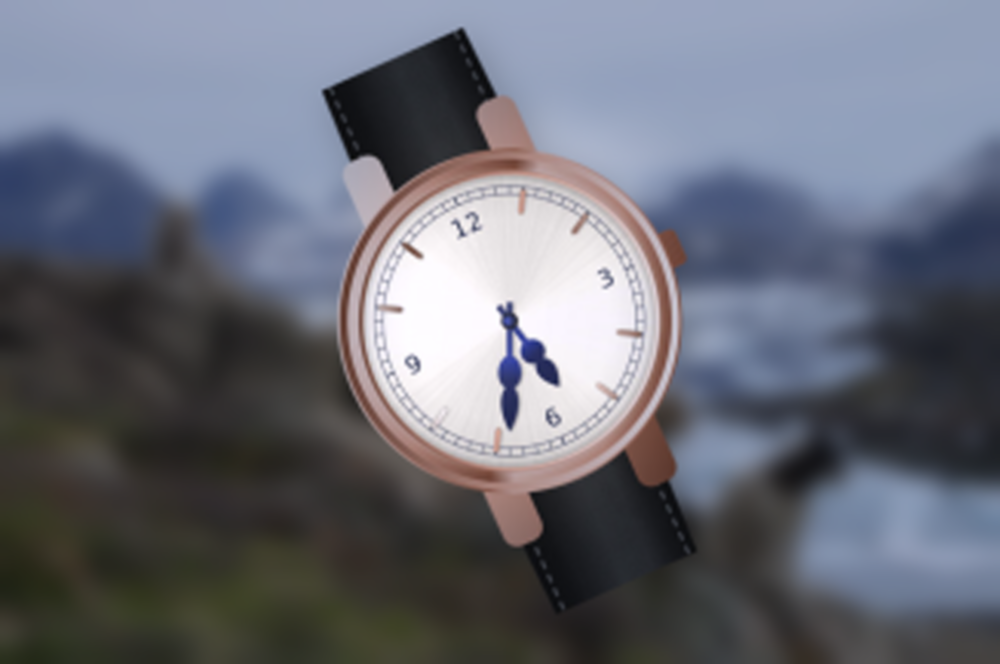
5:34
